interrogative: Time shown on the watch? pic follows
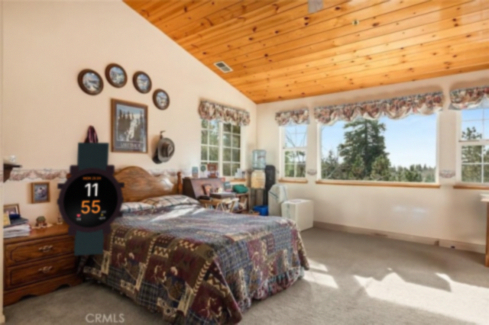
11:55
